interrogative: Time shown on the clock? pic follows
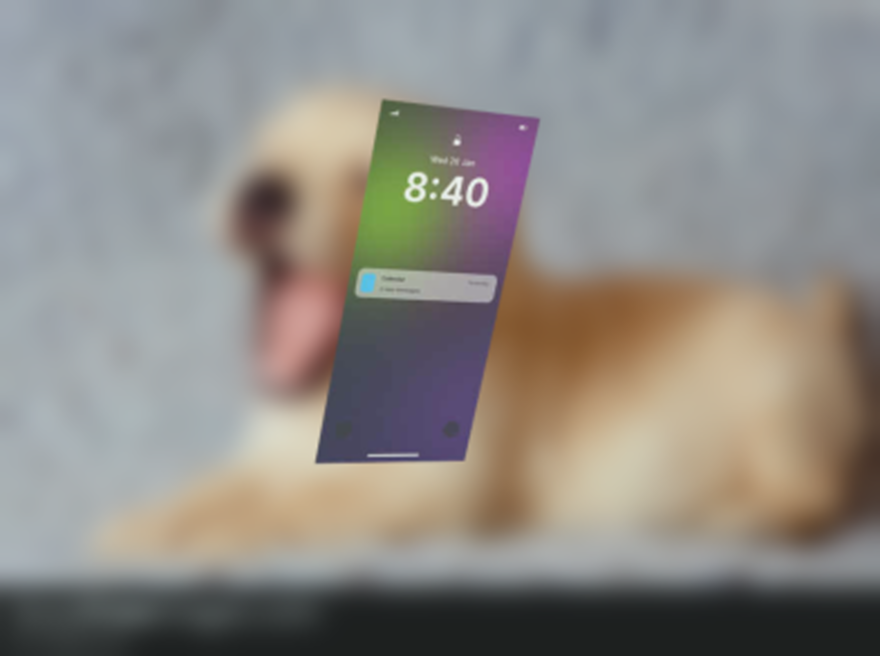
8:40
